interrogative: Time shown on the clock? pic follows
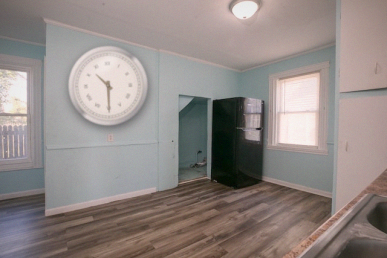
10:30
